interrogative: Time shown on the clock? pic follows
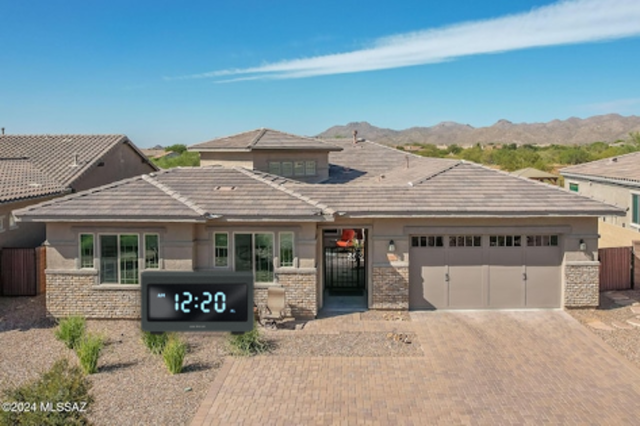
12:20
